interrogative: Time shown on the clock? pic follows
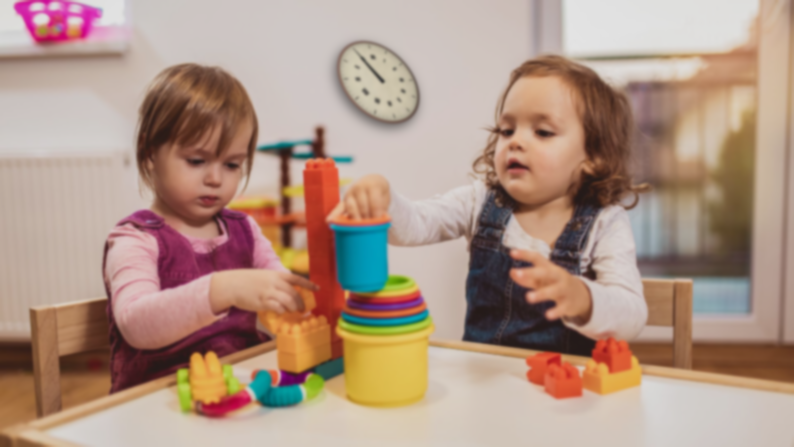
10:55
